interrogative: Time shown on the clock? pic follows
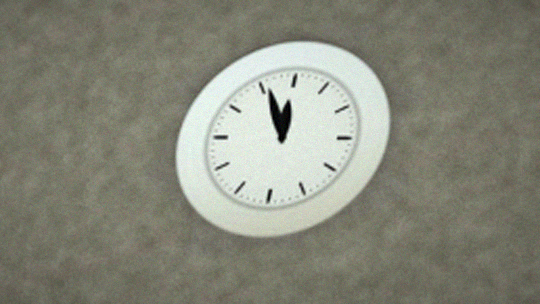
11:56
